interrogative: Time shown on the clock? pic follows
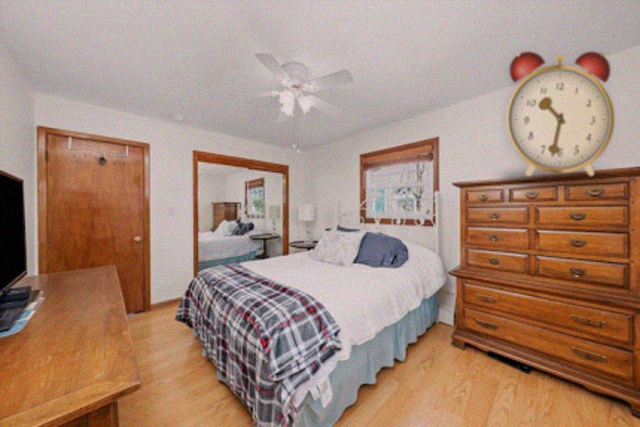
10:32
